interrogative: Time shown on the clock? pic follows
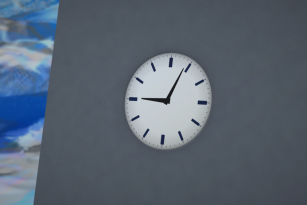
9:04
